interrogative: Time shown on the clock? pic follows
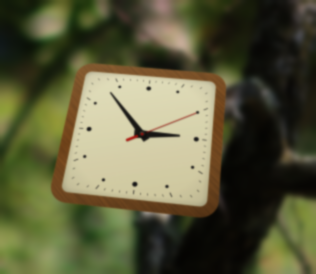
2:53:10
